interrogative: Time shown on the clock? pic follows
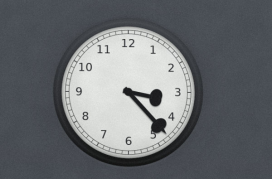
3:23
